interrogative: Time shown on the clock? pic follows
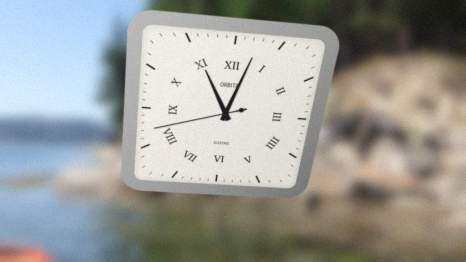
11:02:42
